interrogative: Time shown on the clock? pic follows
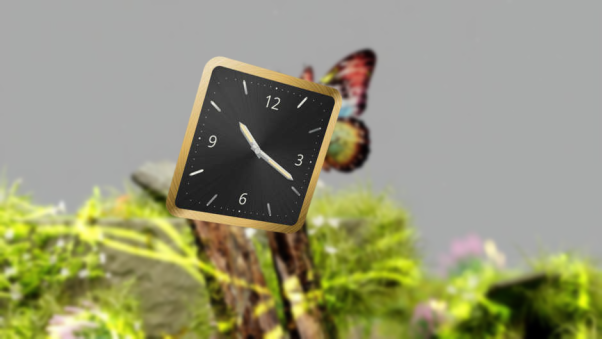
10:19
